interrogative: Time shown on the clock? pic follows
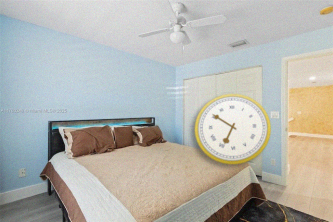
6:51
